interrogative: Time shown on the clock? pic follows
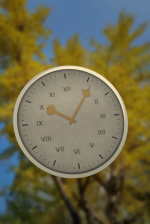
10:06
